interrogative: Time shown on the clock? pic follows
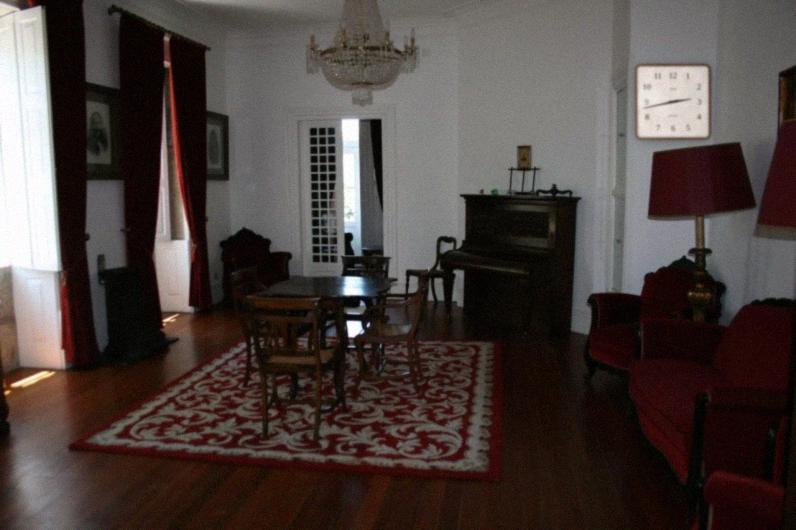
2:43
